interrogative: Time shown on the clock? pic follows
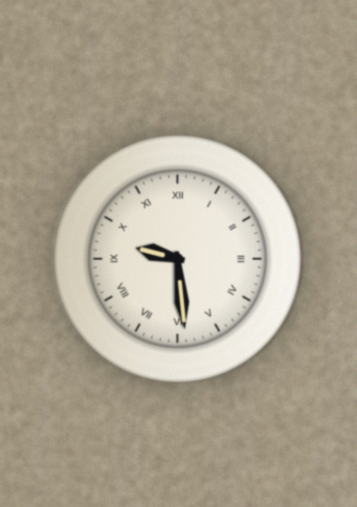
9:29
